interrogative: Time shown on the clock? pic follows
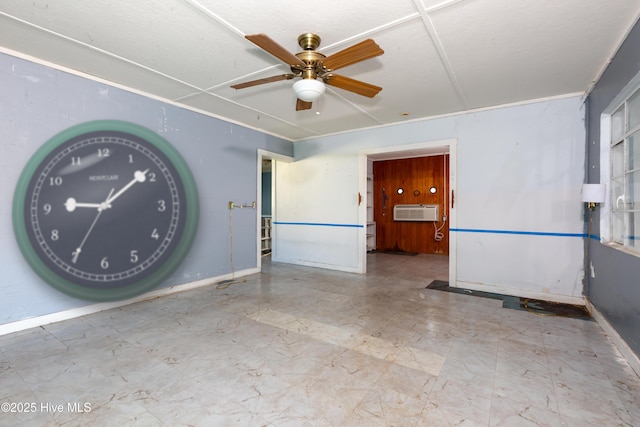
9:08:35
